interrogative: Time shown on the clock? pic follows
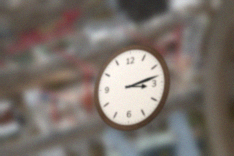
3:13
